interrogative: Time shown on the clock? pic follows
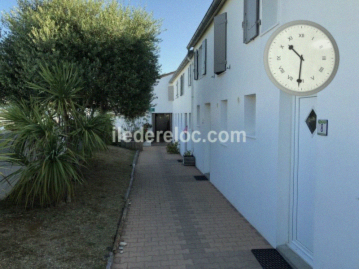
10:31
